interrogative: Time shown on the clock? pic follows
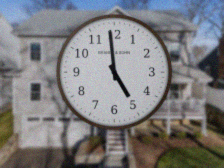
4:59
